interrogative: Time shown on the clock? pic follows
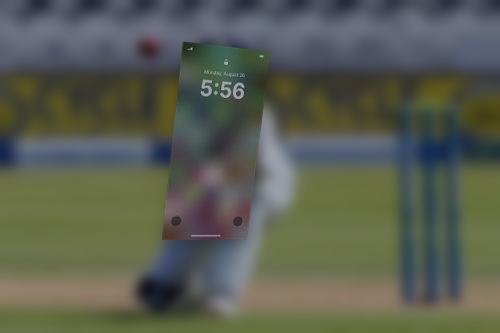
5:56
